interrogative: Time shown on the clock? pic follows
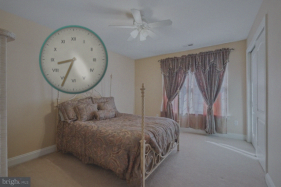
8:34
